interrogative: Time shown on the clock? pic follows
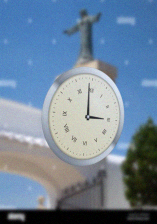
2:59
